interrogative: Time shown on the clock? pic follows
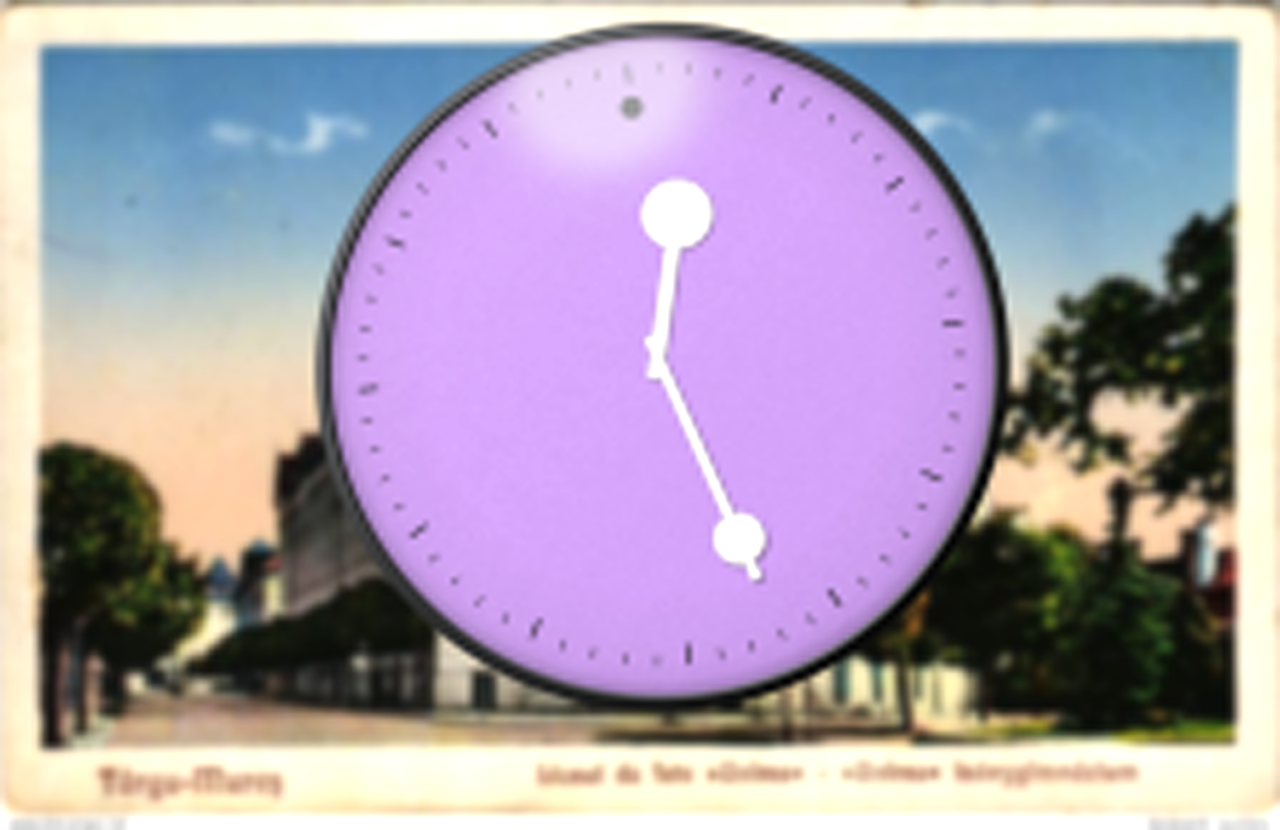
12:27
